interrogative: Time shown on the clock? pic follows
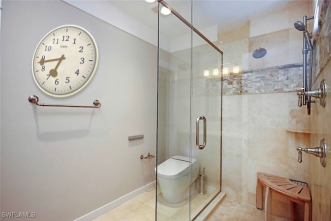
6:43
